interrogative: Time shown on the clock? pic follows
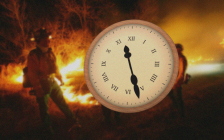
11:27
